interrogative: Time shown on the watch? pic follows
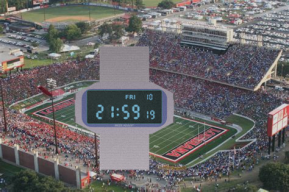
21:59:19
